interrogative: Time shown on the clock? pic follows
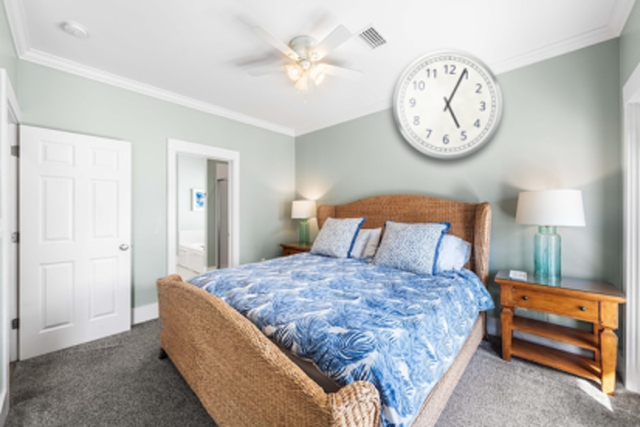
5:04
